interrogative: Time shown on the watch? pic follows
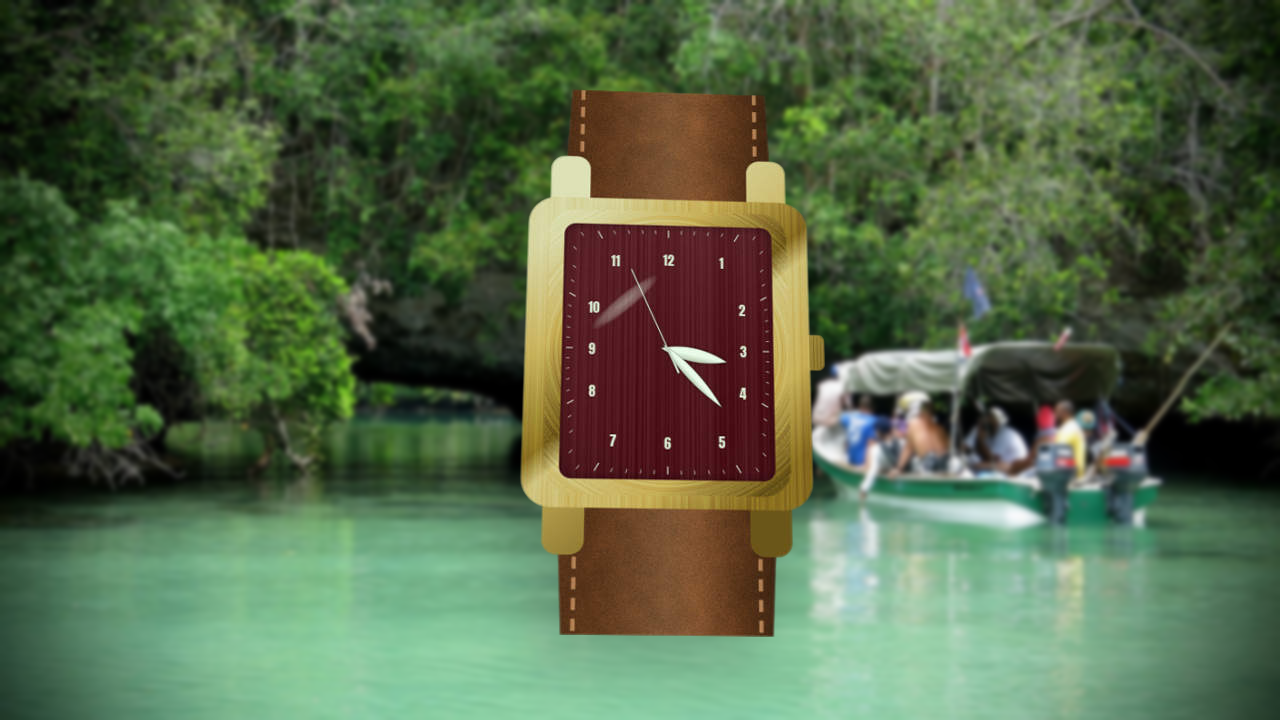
3:22:56
